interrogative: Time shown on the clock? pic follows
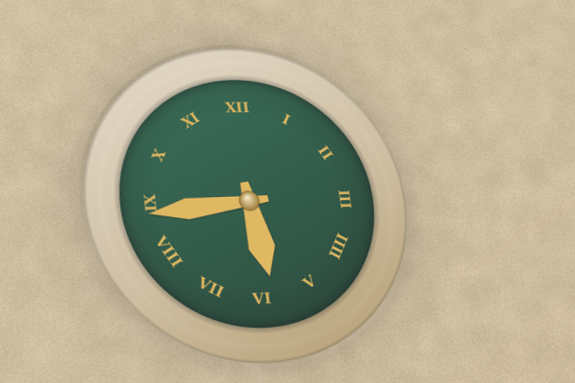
5:44
